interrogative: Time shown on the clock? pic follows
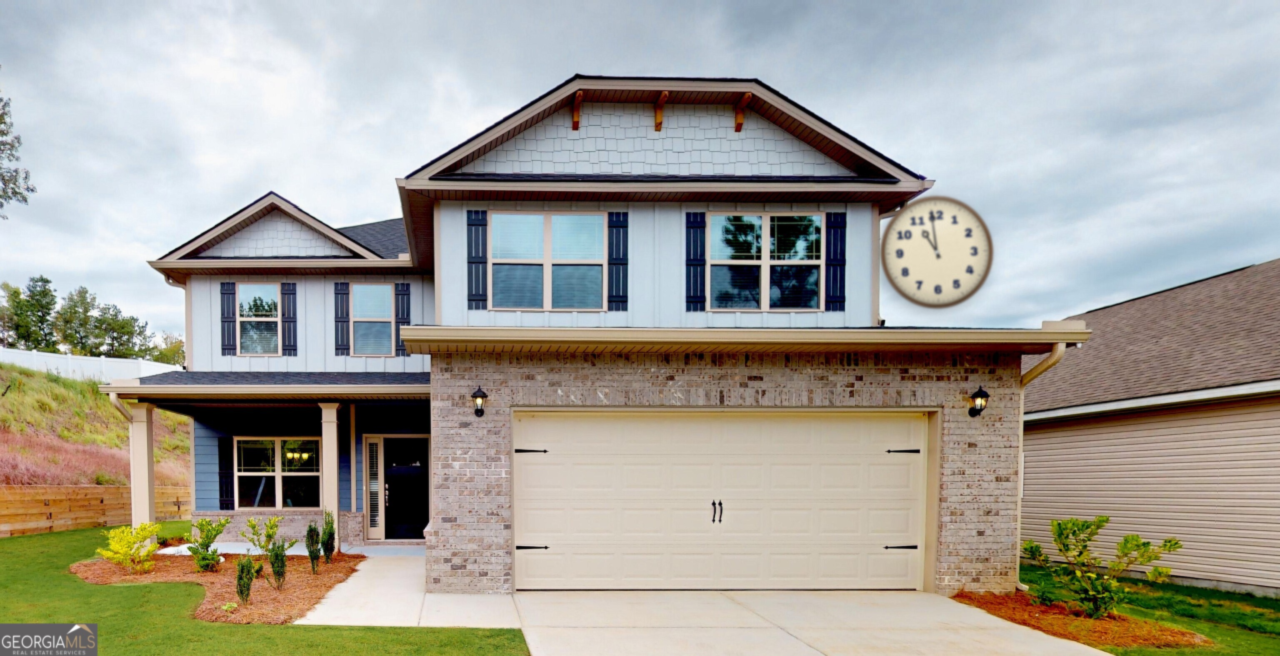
10:59
